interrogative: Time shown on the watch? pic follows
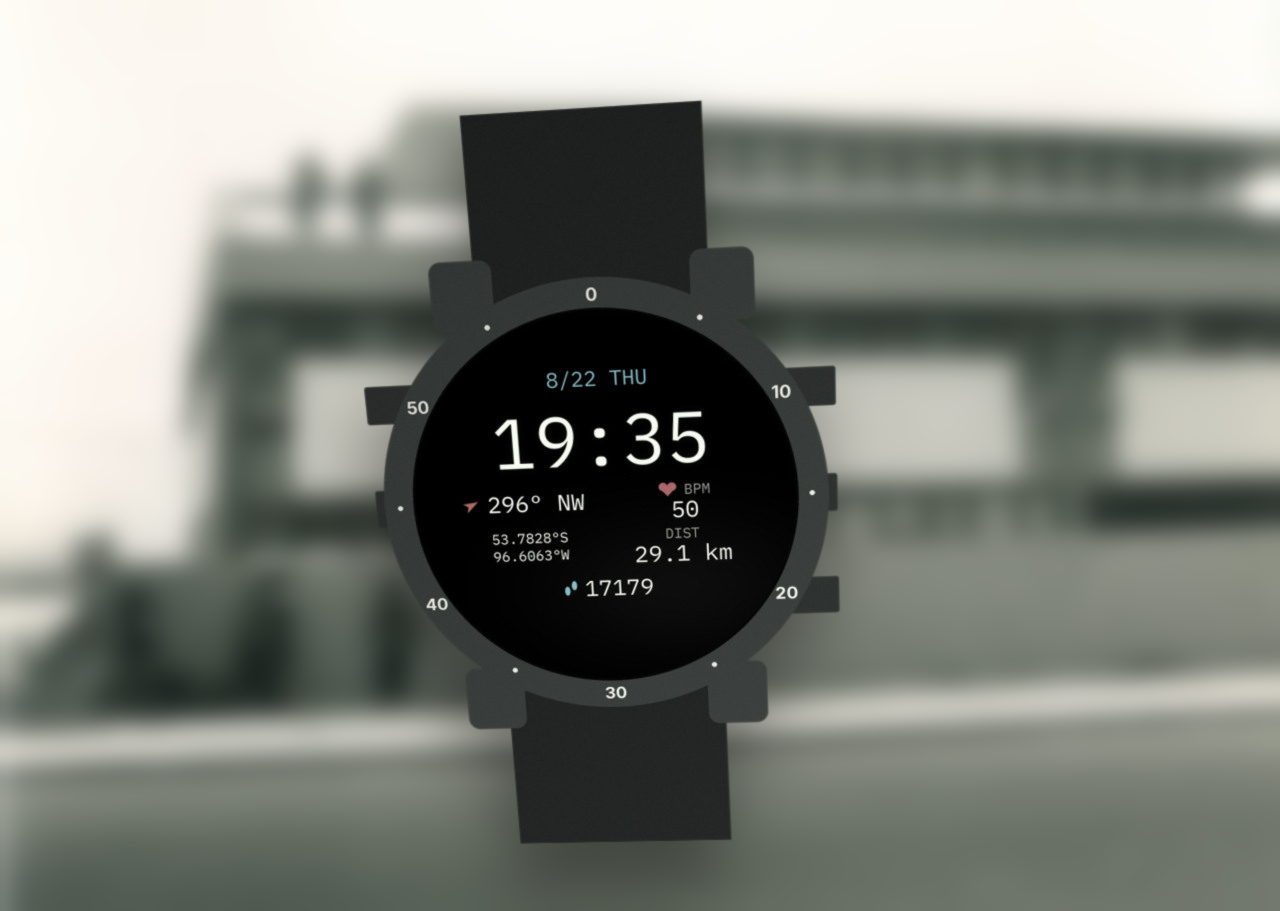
19:35
